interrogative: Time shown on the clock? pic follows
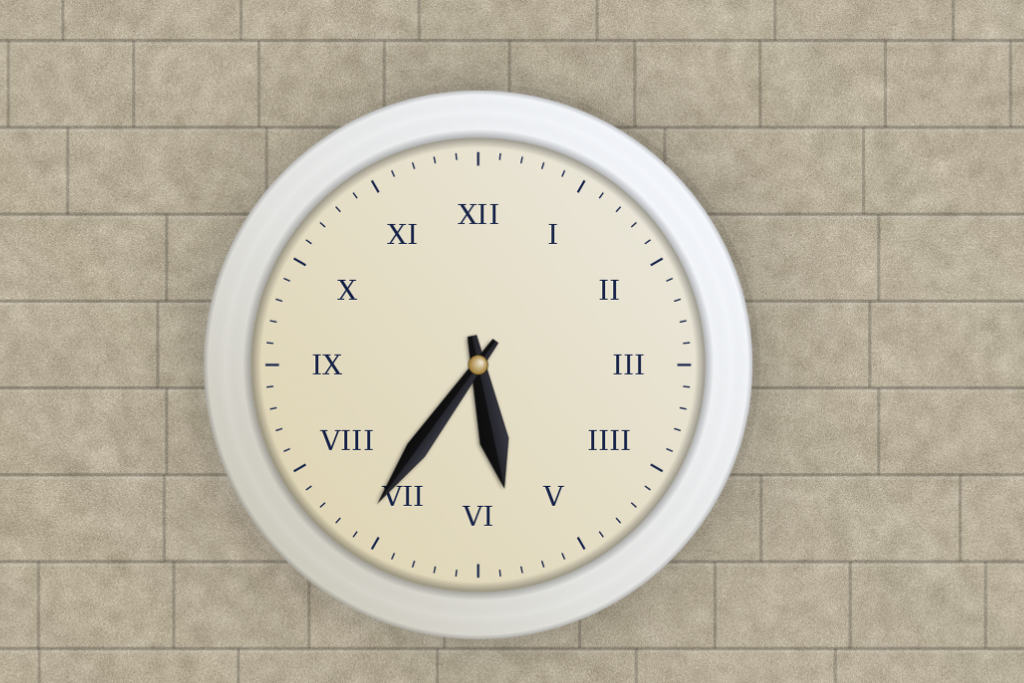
5:36
